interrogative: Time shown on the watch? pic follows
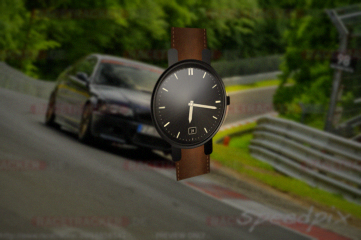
6:17
